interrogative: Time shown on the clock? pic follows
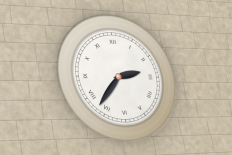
2:37
